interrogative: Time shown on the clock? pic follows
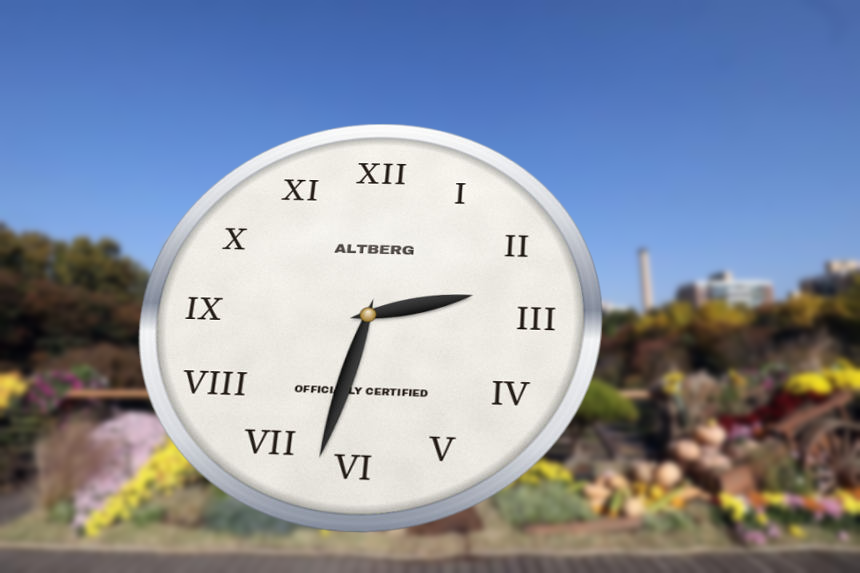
2:32
